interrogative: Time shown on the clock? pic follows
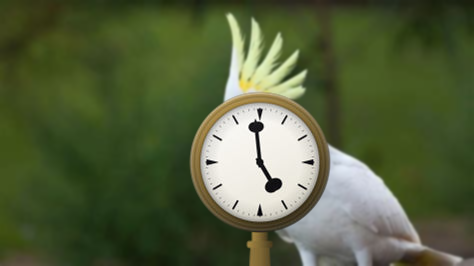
4:59
